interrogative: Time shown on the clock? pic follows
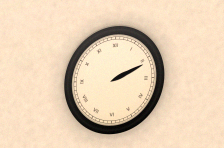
2:11
